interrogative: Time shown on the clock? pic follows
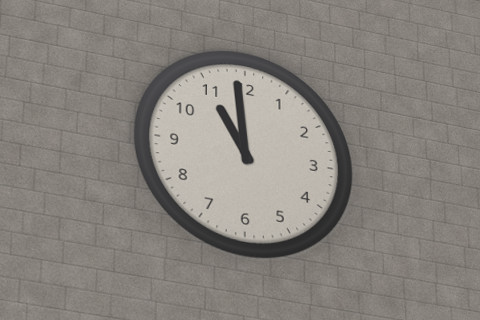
10:59
